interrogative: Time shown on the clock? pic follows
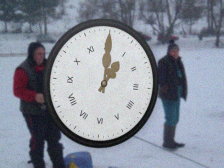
1:00
